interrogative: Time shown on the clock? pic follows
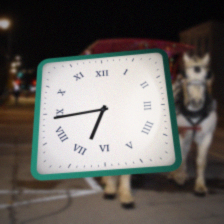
6:44
